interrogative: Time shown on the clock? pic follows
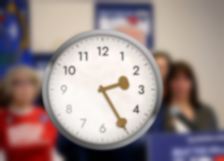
2:25
